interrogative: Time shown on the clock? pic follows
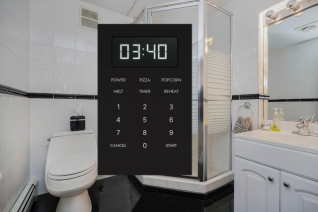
3:40
